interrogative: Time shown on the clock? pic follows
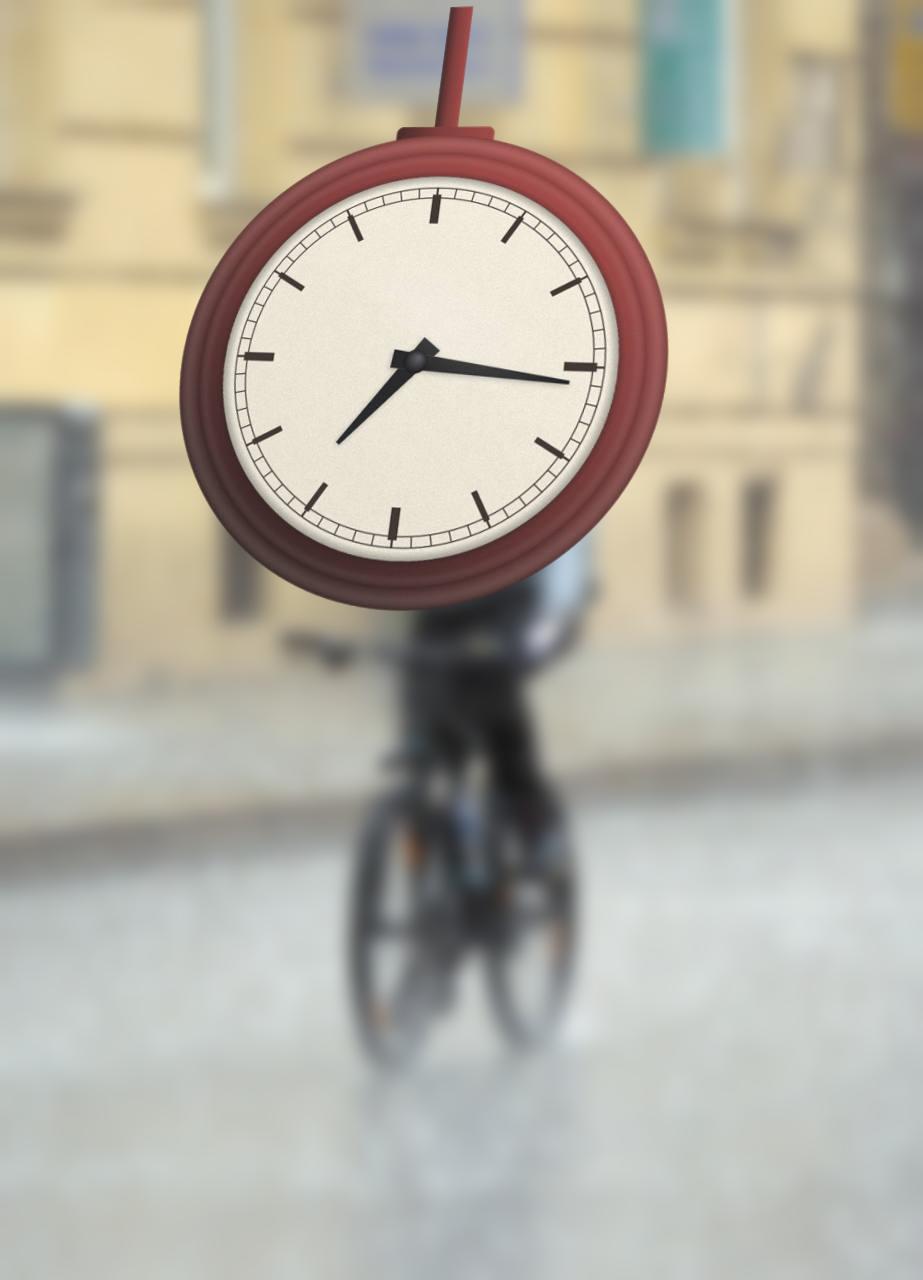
7:16
